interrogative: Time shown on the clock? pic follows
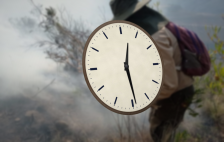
12:29
